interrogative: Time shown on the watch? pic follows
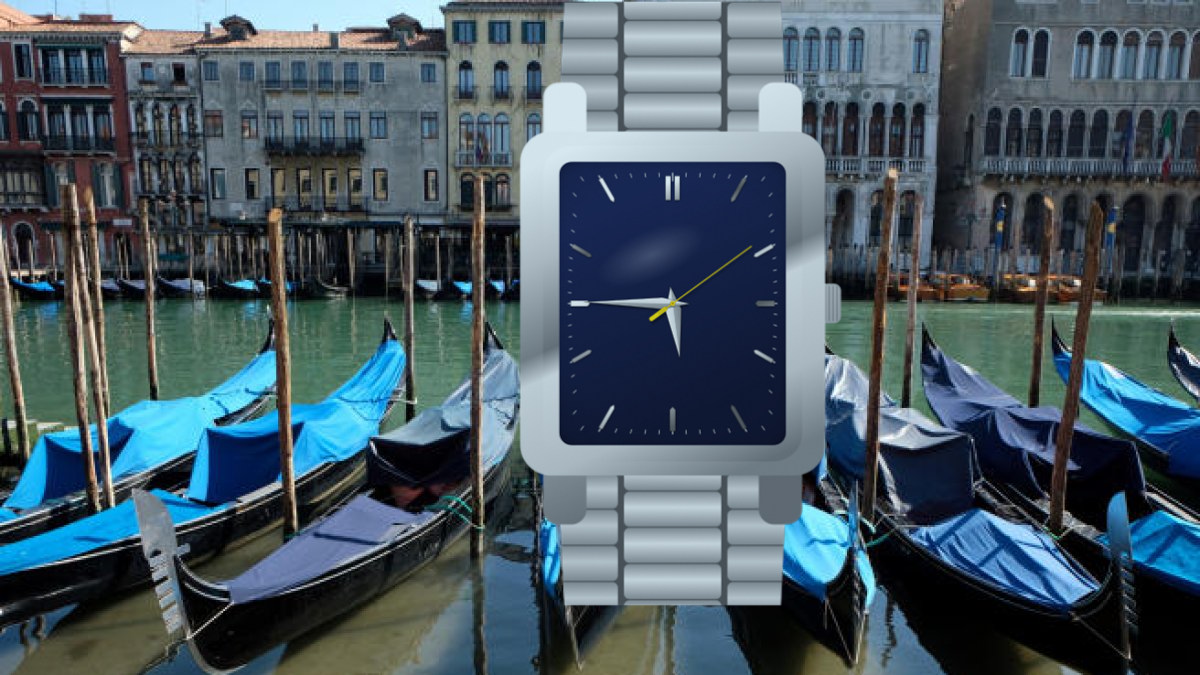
5:45:09
